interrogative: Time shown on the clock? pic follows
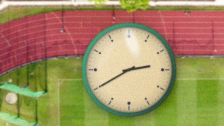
2:40
